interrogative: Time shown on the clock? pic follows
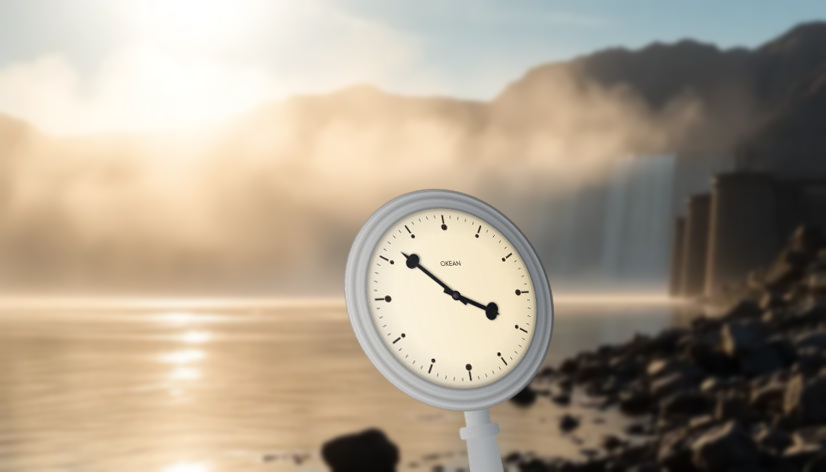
3:52
